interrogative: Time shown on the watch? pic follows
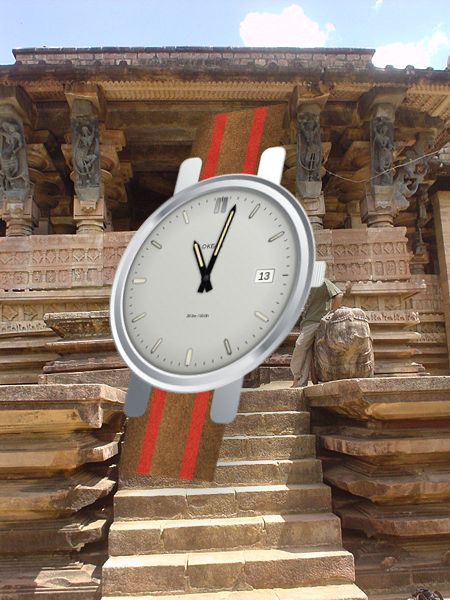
11:02
